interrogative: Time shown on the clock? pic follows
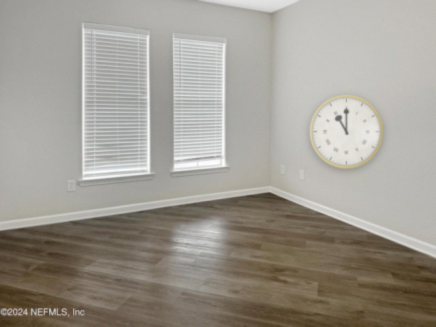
11:00
